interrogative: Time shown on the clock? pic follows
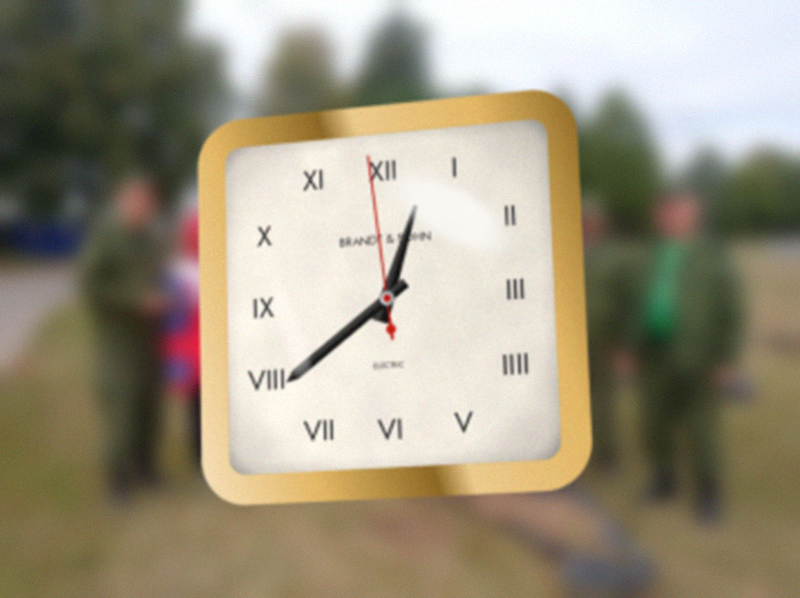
12:38:59
